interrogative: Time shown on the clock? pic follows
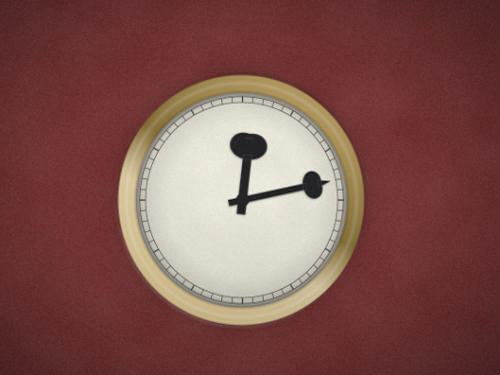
12:13
